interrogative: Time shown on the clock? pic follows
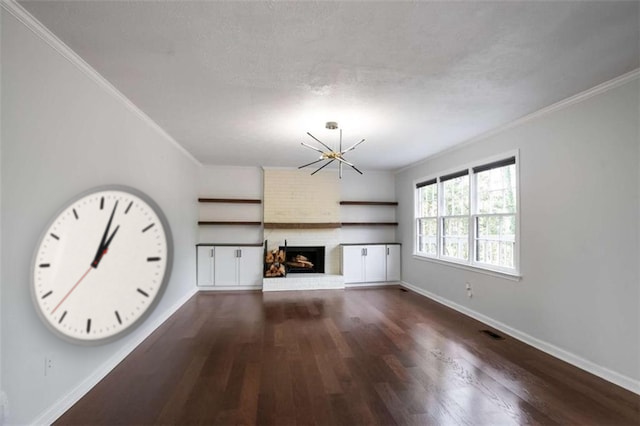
1:02:37
